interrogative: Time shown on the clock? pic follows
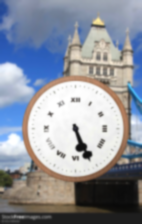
5:26
